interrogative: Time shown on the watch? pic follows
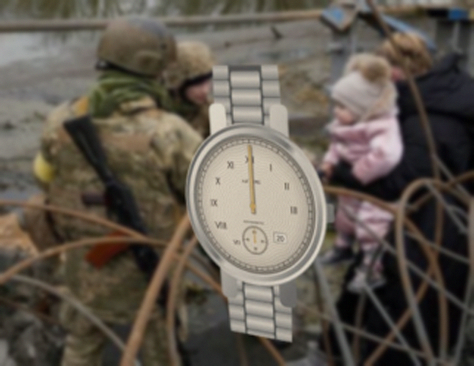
12:00
